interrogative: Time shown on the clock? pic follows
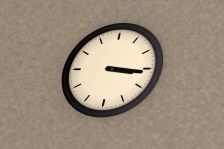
3:16
